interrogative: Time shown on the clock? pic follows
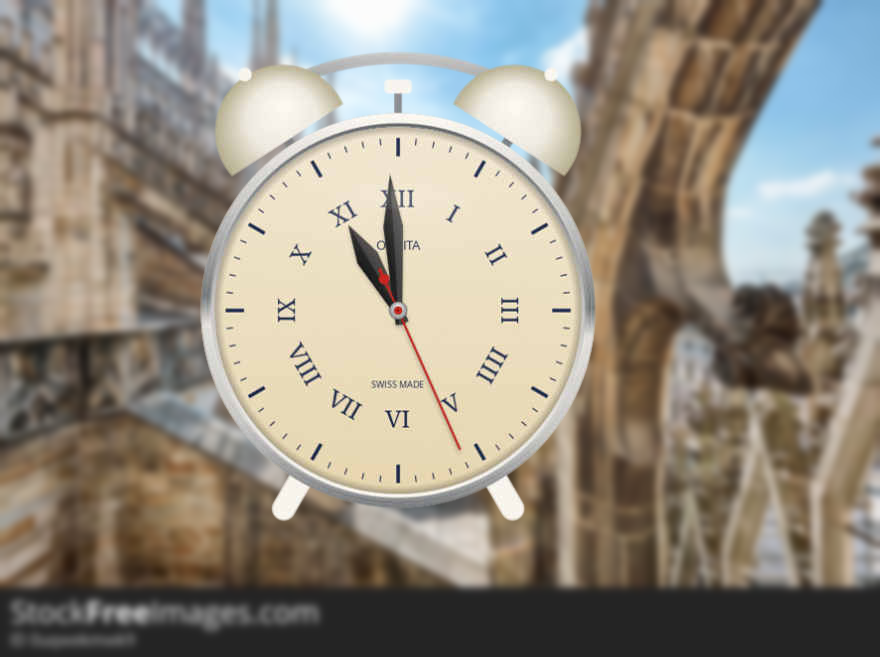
10:59:26
